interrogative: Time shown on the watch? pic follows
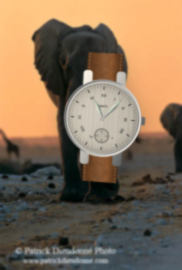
11:07
